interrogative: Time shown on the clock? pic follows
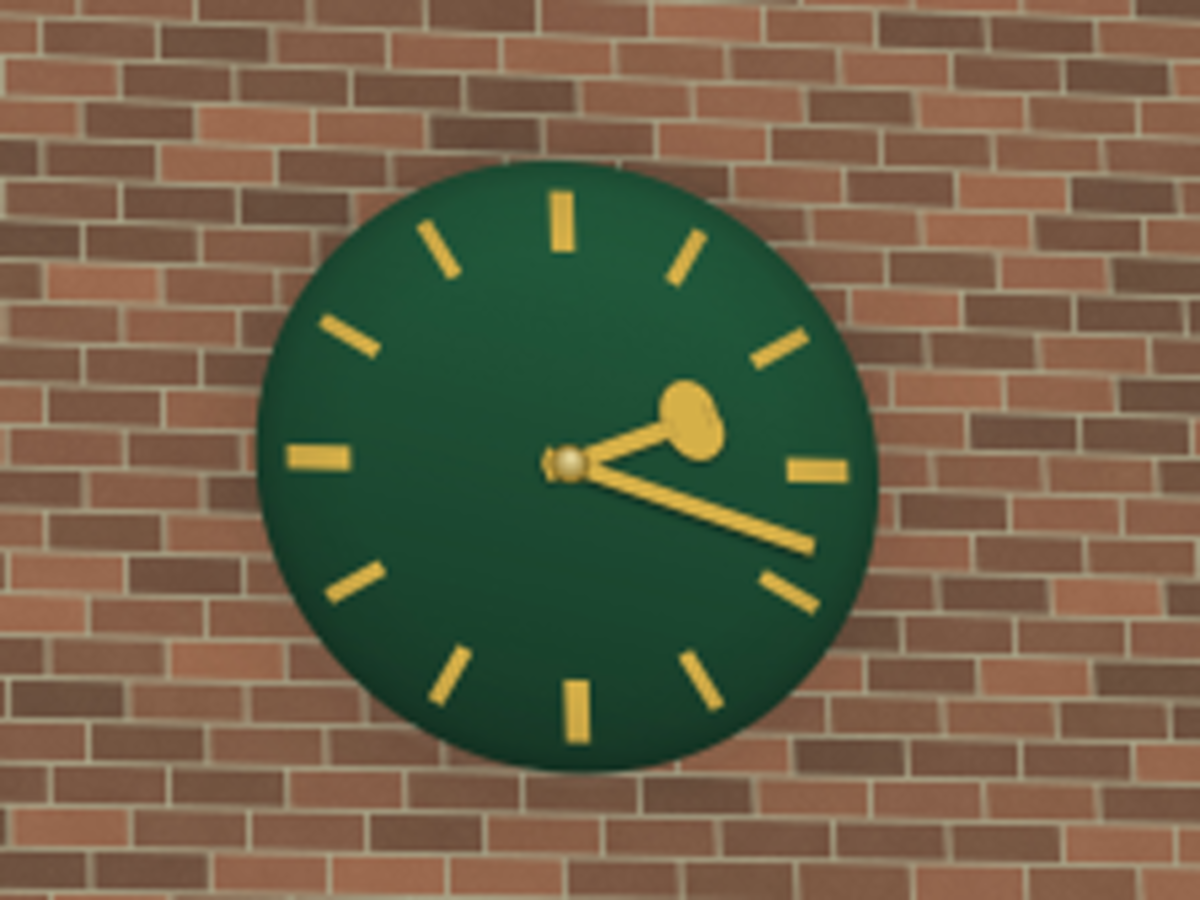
2:18
